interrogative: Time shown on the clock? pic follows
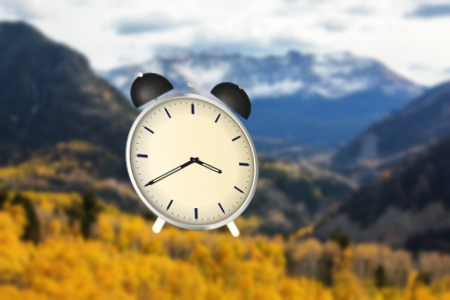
3:40
